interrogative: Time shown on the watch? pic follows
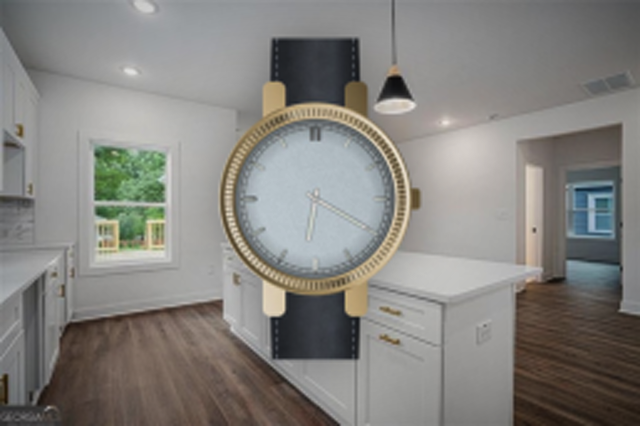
6:20
